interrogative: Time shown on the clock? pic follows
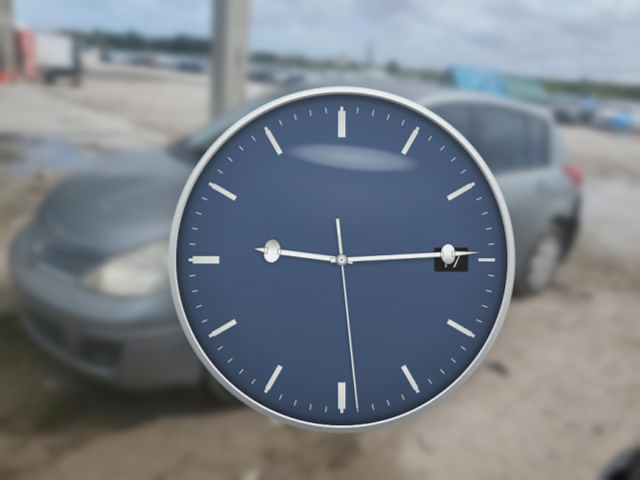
9:14:29
